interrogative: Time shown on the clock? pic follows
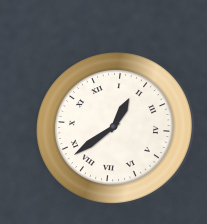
1:43
